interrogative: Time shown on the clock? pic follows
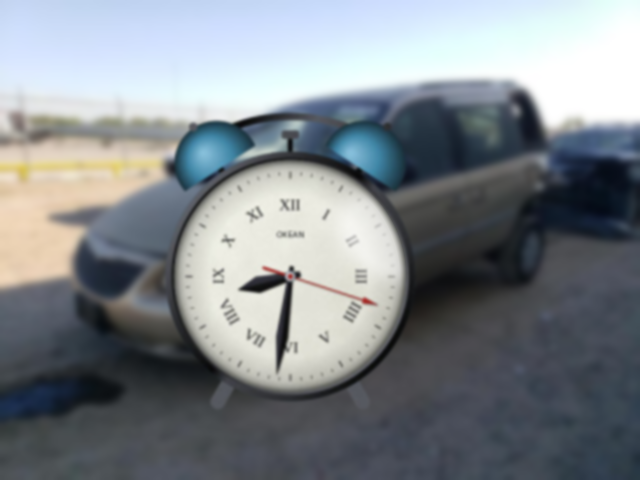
8:31:18
